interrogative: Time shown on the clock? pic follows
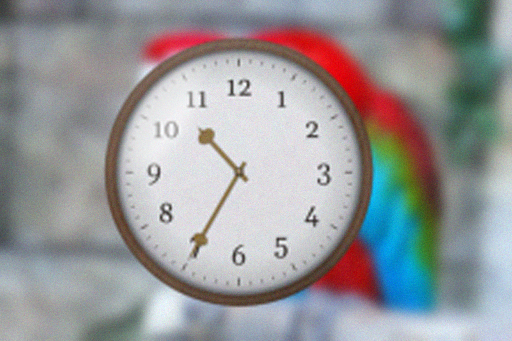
10:35
